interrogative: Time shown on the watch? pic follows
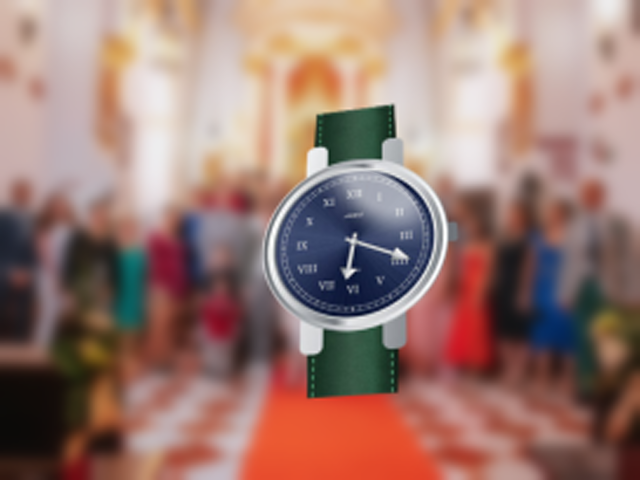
6:19
